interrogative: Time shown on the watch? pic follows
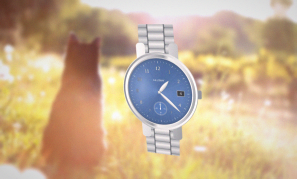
1:22
